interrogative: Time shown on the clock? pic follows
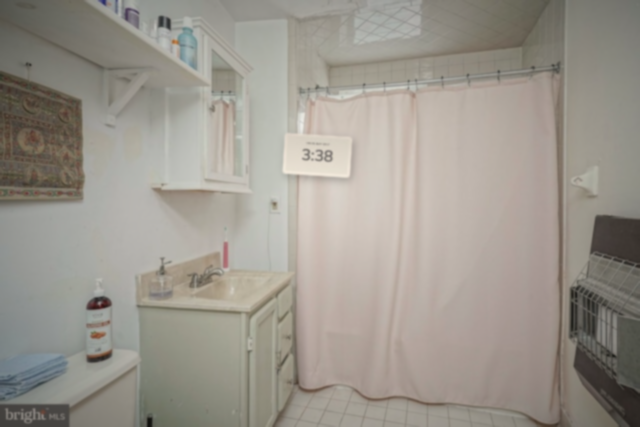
3:38
